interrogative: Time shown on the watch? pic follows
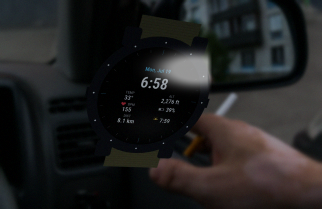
6:58
